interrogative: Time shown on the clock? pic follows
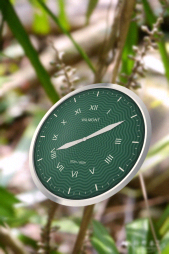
8:10
